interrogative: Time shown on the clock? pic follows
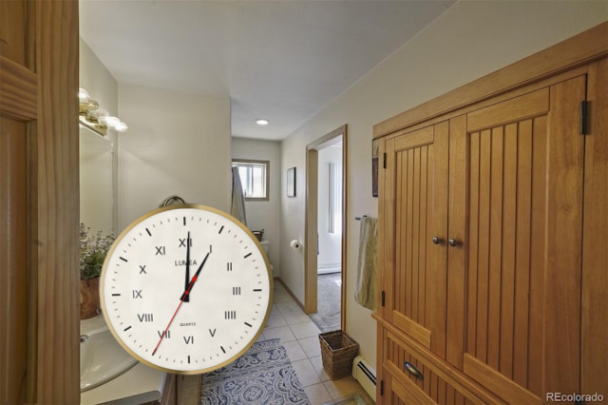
1:00:35
